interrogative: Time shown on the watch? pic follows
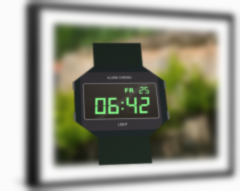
6:42
